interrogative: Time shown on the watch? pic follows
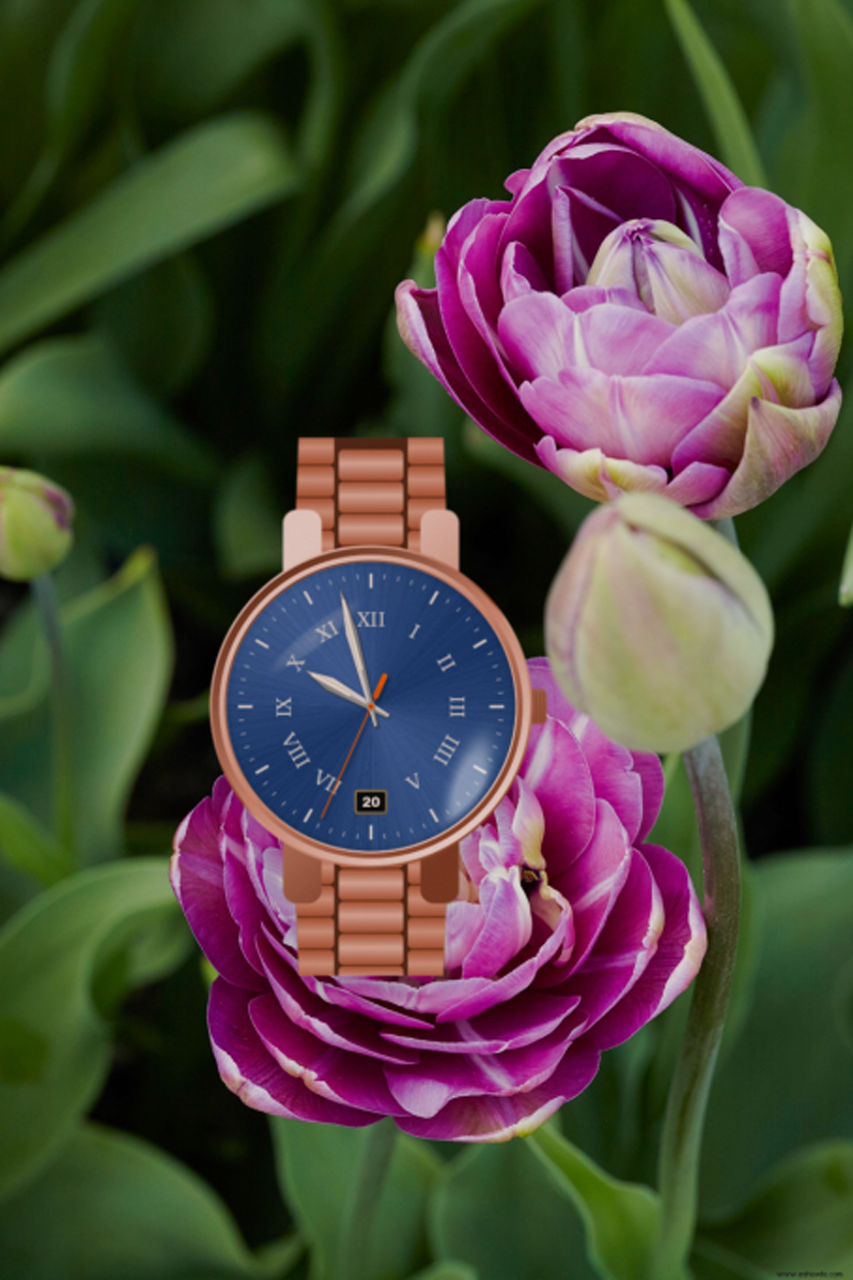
9:57:34
